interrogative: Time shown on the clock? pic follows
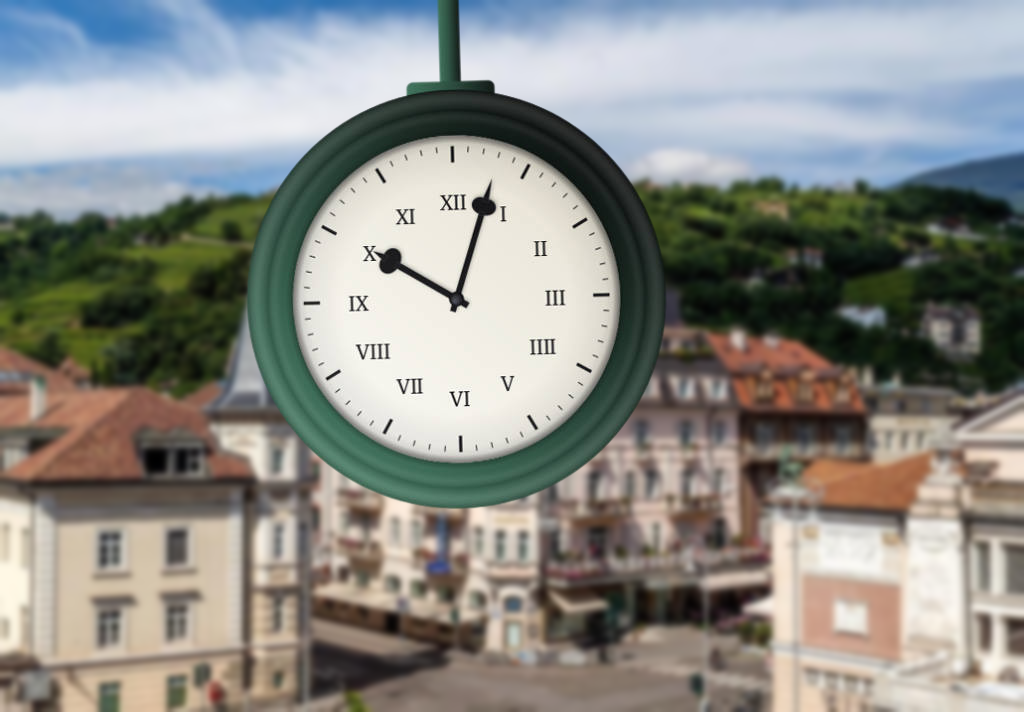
10:03
